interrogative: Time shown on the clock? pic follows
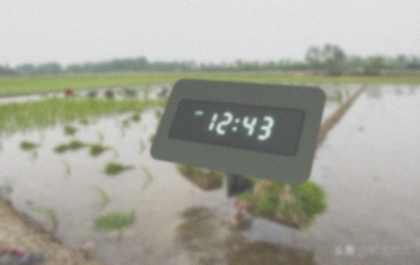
12:43
